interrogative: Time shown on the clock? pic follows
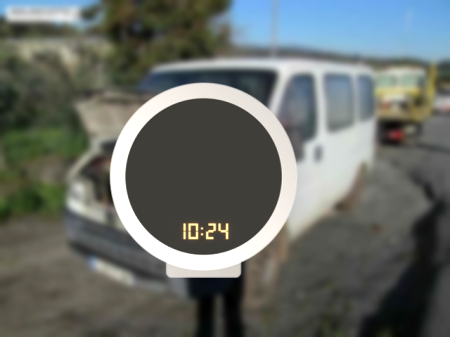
10:24
